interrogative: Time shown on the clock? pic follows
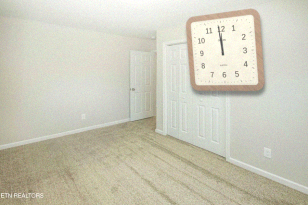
11:59
